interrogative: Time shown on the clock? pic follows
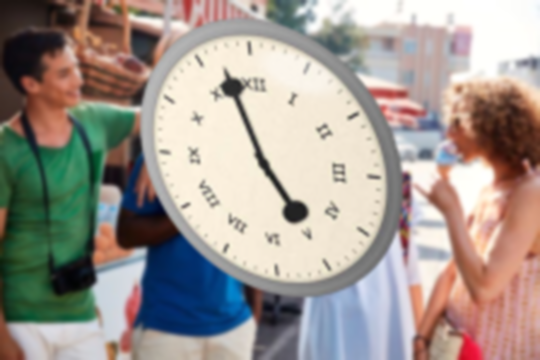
4:57
